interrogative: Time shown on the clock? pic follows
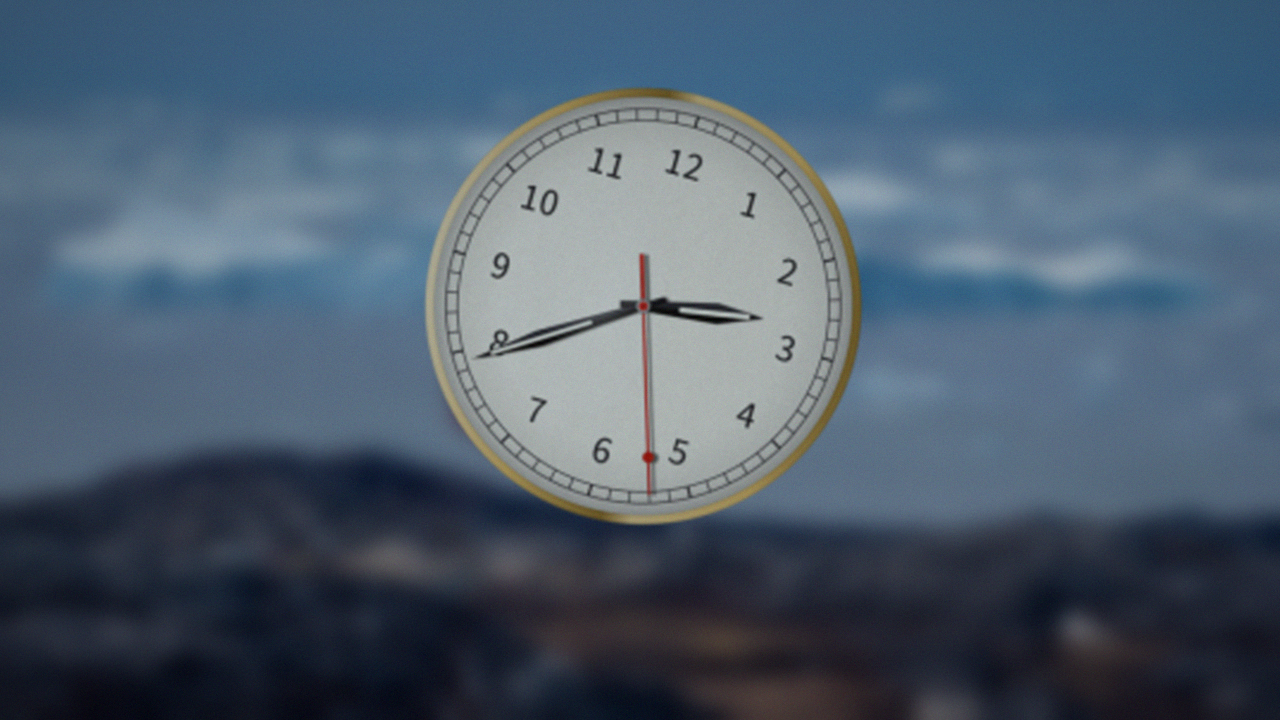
2:39:27
